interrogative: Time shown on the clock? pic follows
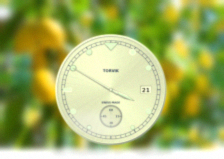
3:50
